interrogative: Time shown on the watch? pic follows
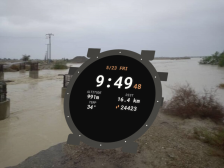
9:49
